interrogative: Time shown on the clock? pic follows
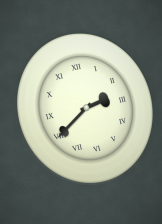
2:40
